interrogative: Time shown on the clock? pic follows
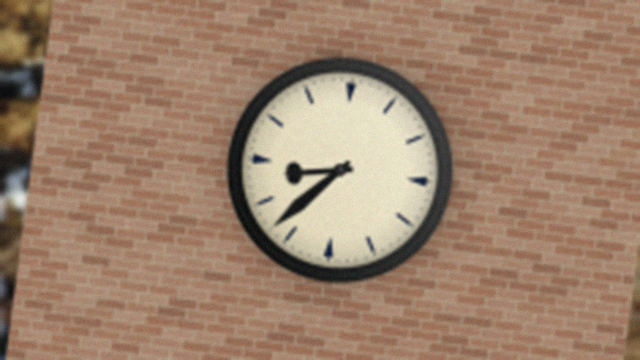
8:37
